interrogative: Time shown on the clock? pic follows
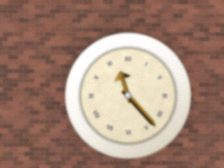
11:23
